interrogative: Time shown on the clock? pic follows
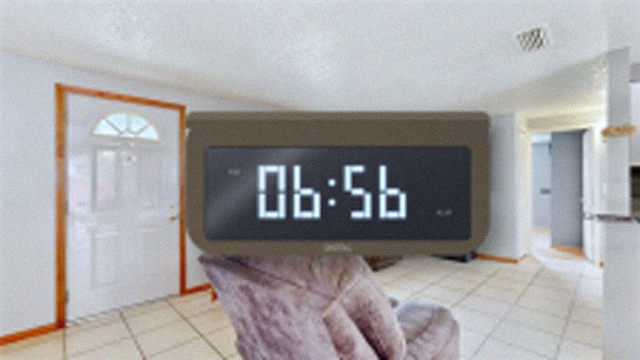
6:56
